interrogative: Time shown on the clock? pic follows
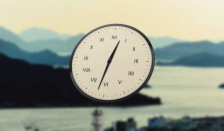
12:32
